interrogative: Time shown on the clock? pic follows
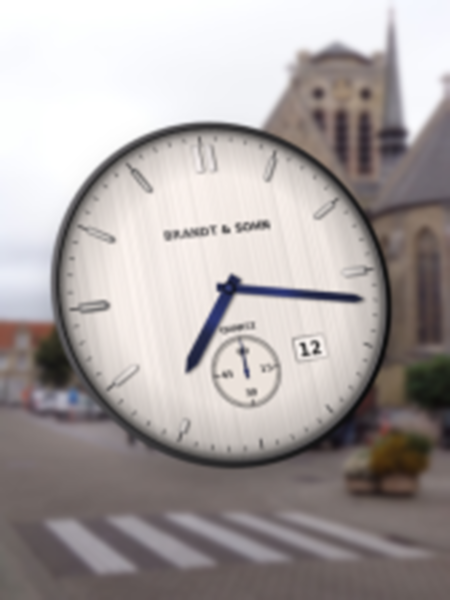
7:17
